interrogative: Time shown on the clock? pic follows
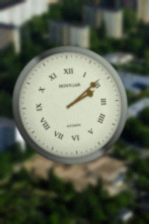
2:09
